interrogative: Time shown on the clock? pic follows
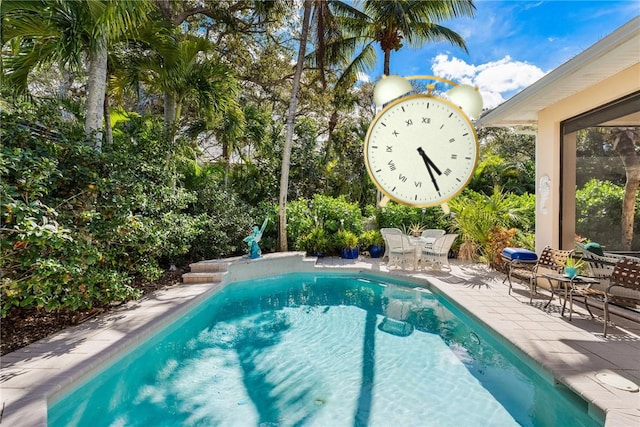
4:25
